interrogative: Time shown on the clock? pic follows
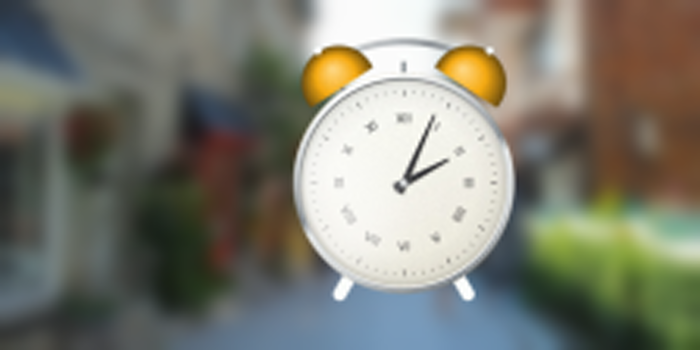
2:04
